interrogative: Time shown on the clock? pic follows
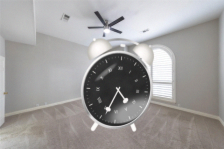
4:34
